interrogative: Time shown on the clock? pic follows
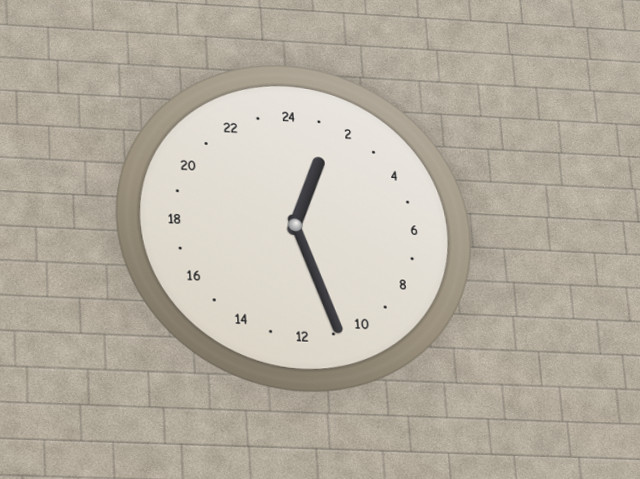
1:27
